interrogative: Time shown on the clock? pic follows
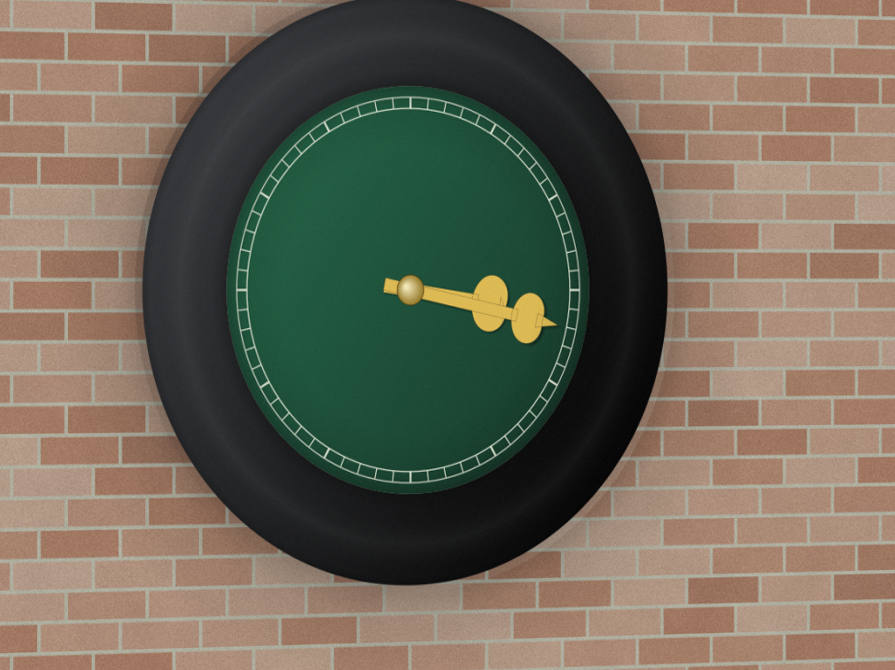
3:17
